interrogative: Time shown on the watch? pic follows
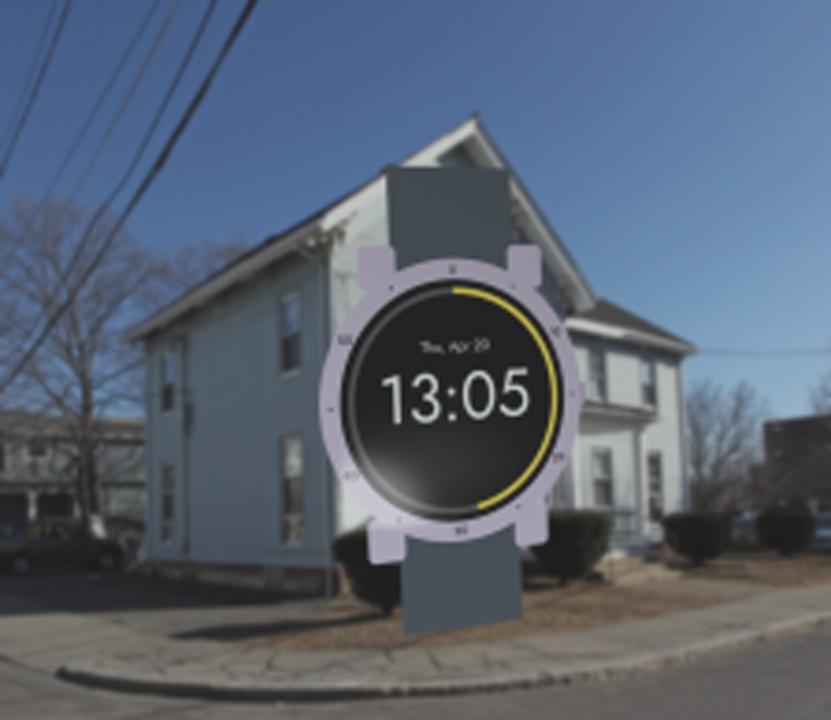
13:05
